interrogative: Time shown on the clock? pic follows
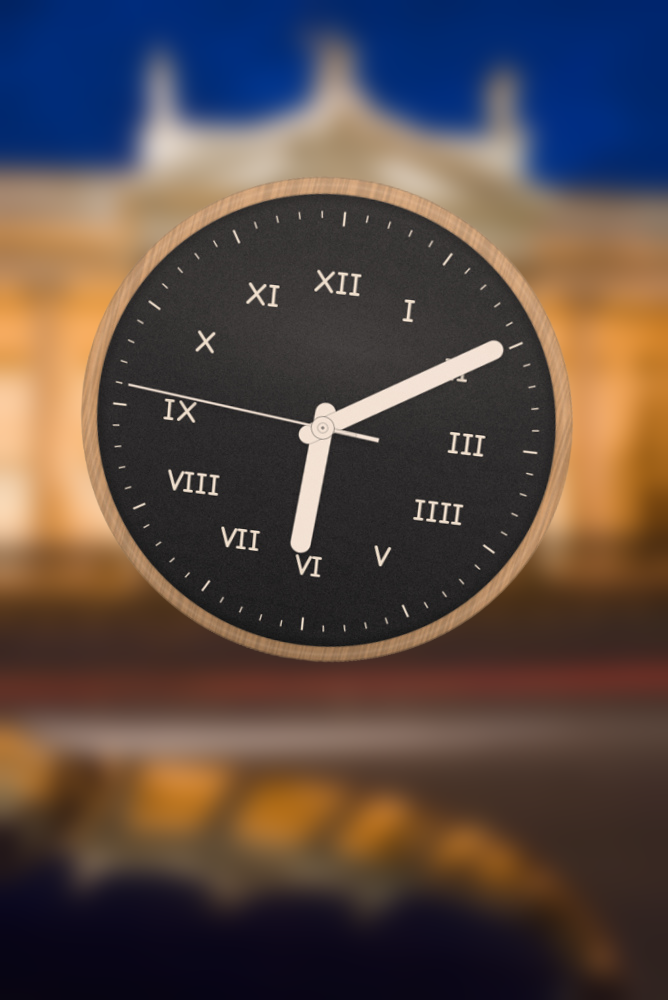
6:09:46
